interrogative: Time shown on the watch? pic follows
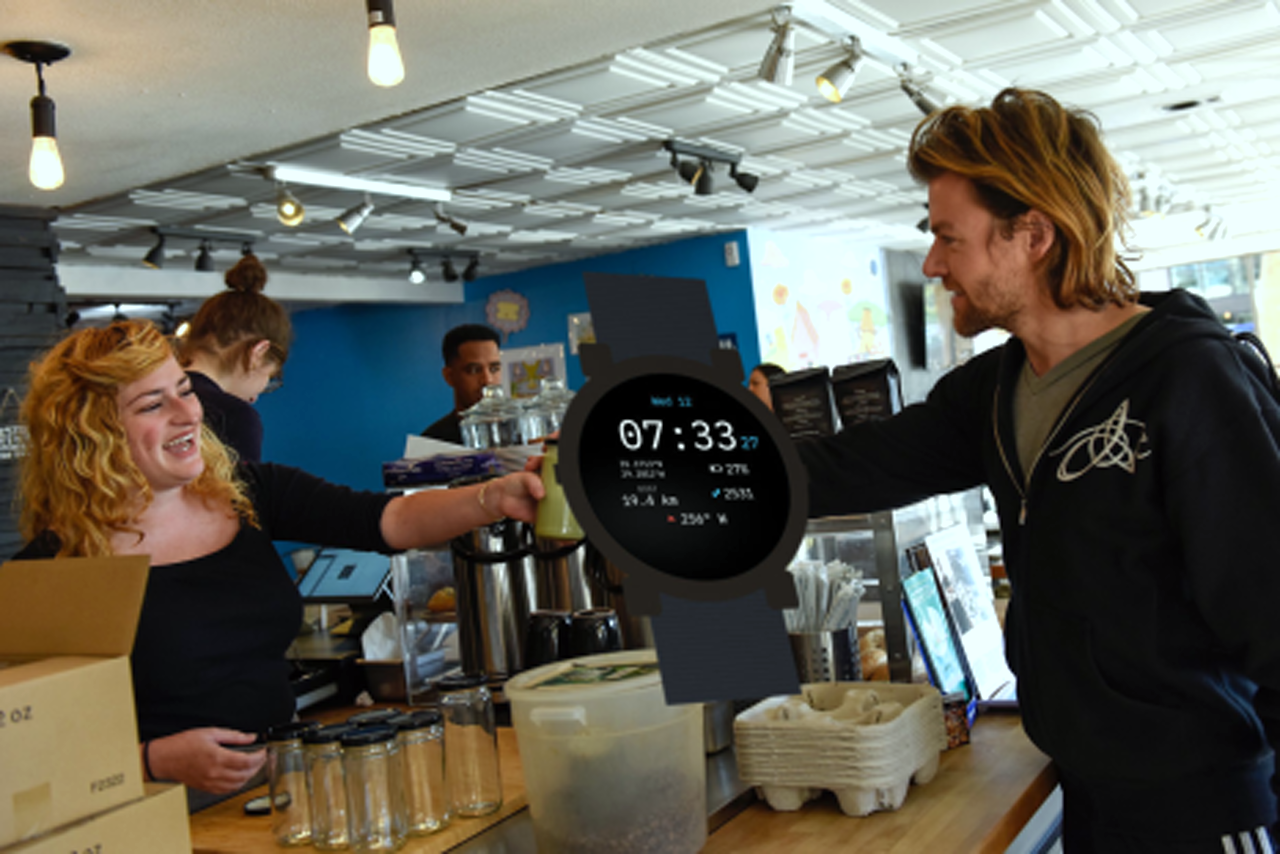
7:33
